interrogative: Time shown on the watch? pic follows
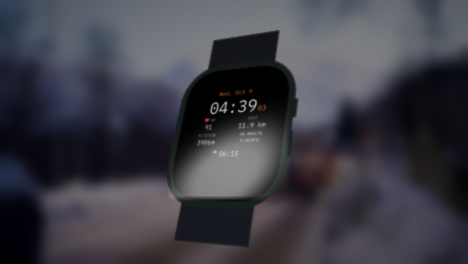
4:39
